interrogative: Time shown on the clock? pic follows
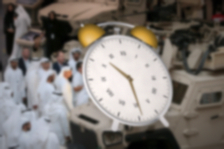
10:29
